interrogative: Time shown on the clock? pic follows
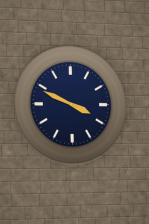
3:49
